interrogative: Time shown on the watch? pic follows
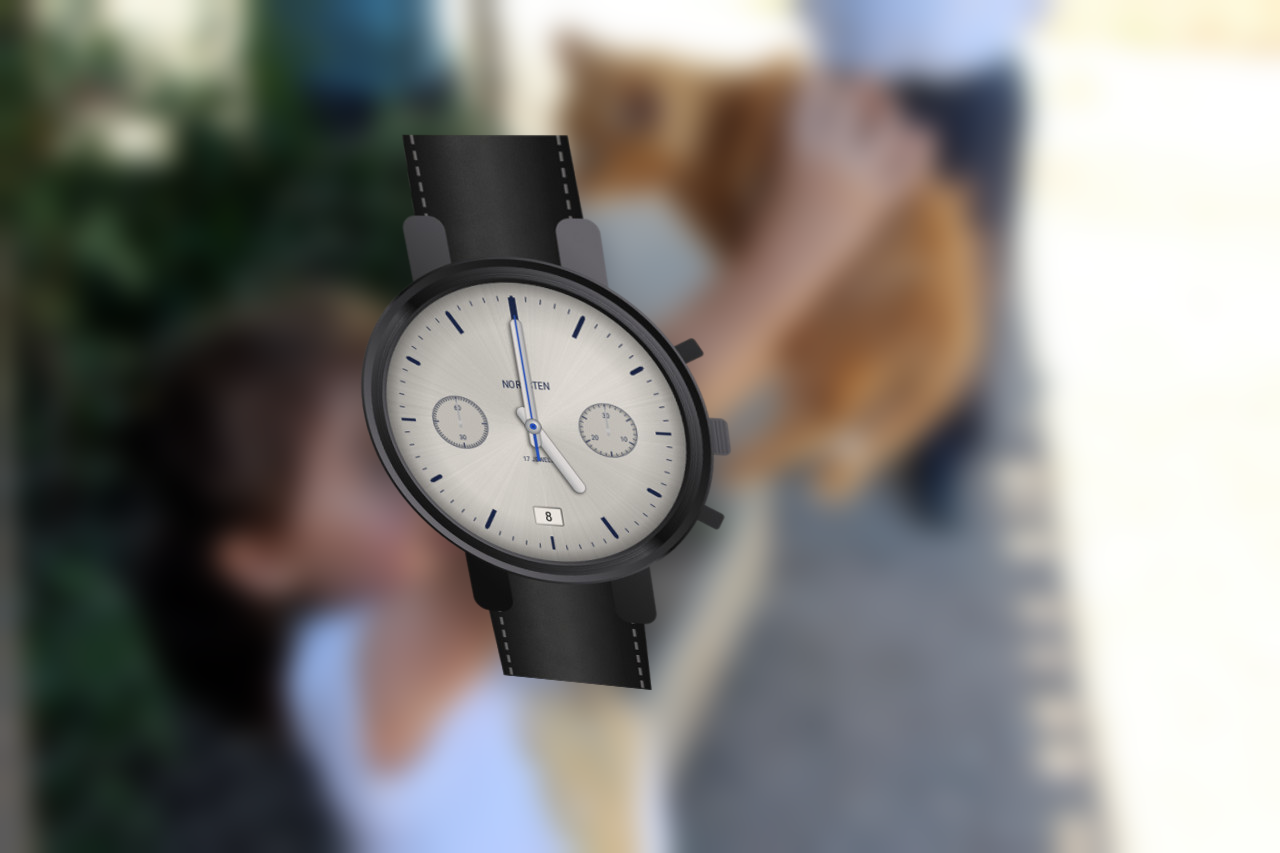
5:00
